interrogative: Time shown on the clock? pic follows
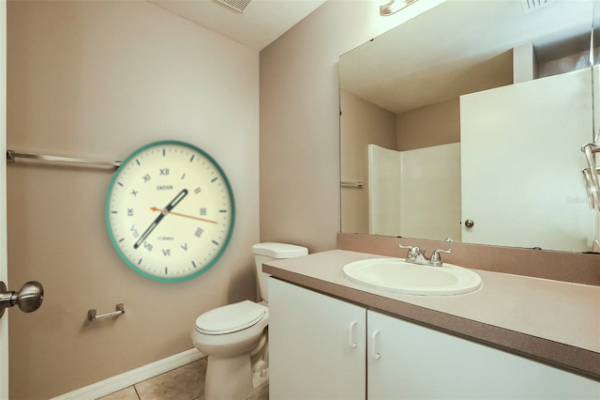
1:37:17
